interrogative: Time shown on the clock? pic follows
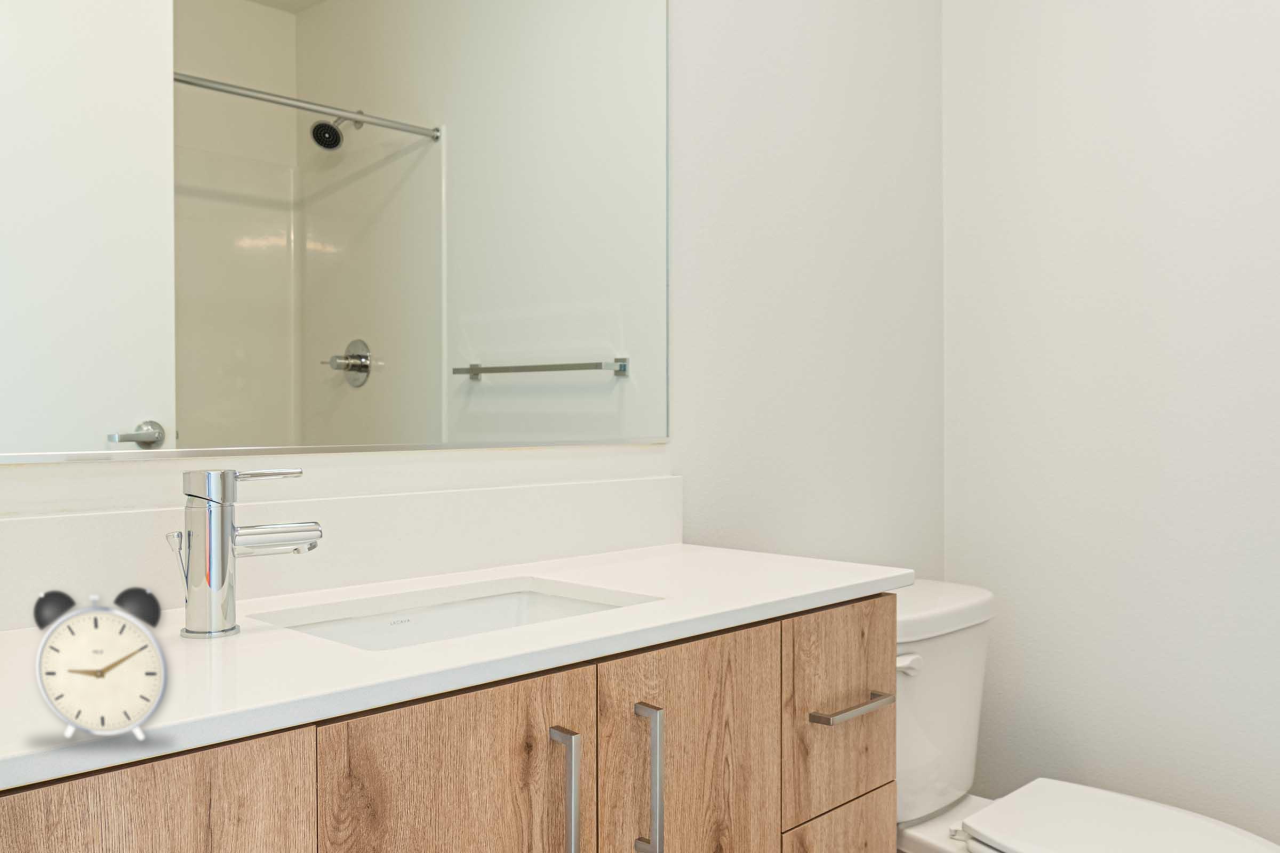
9:10
